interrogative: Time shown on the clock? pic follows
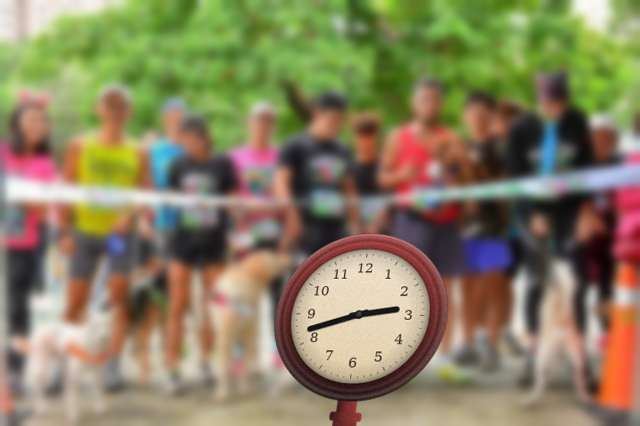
2:42
